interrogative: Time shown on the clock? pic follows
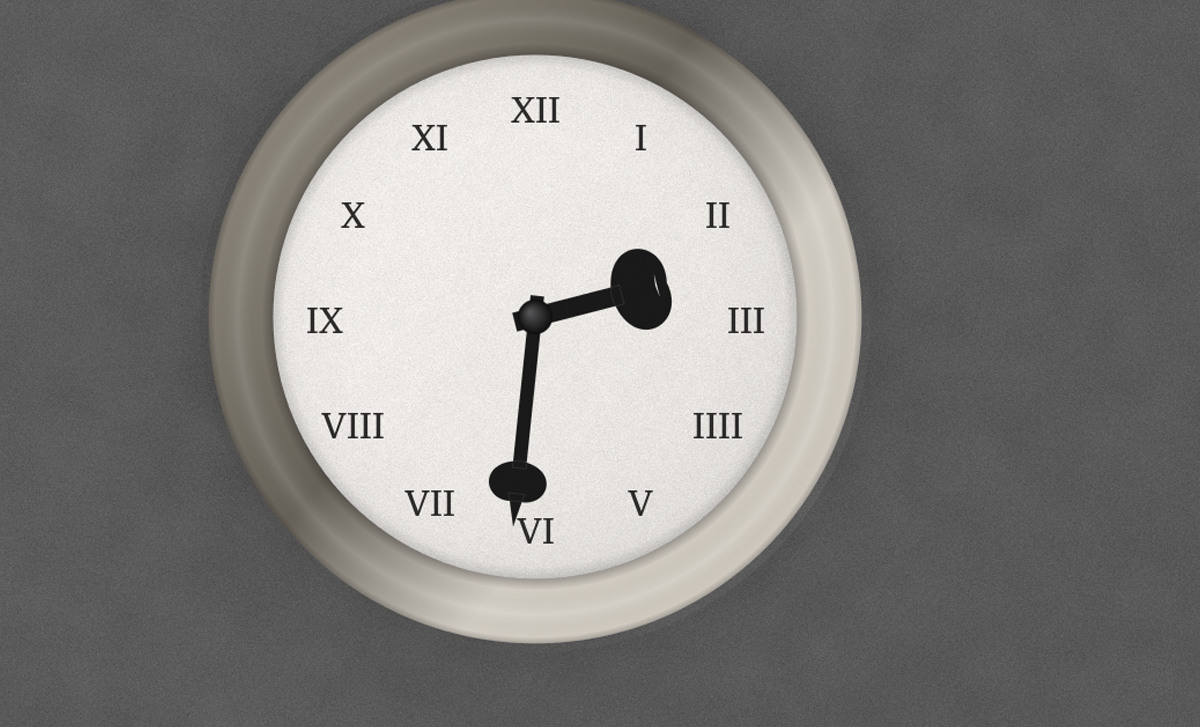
2:31
